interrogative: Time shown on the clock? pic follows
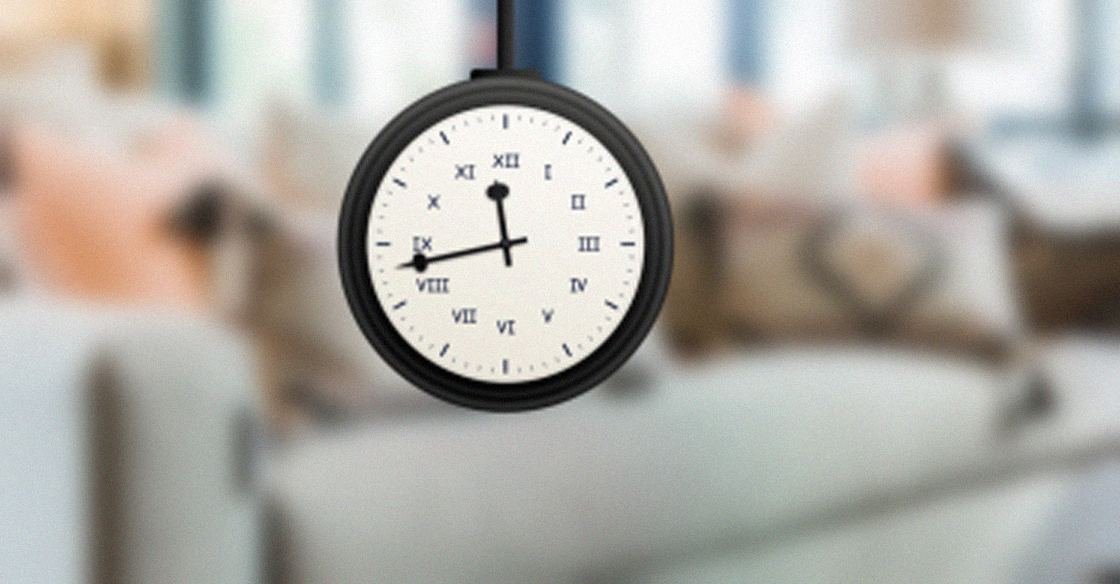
11:43
